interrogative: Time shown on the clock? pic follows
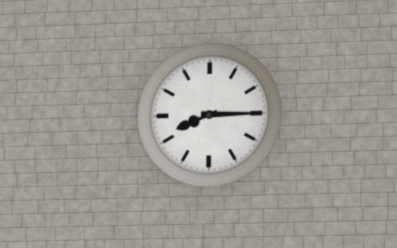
8:15
